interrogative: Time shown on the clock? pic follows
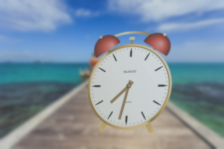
7:32
